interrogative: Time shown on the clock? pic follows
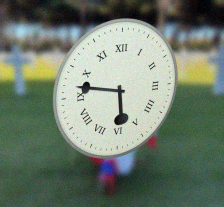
5:47
